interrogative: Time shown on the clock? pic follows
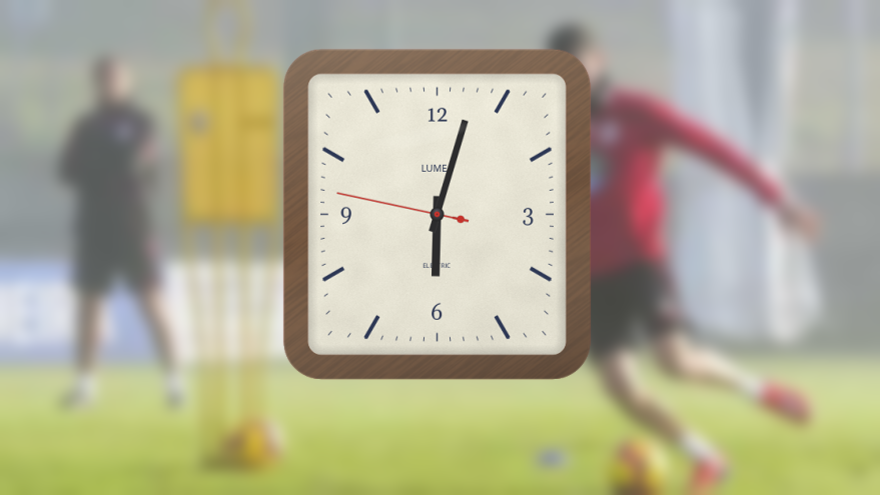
6:02:47
